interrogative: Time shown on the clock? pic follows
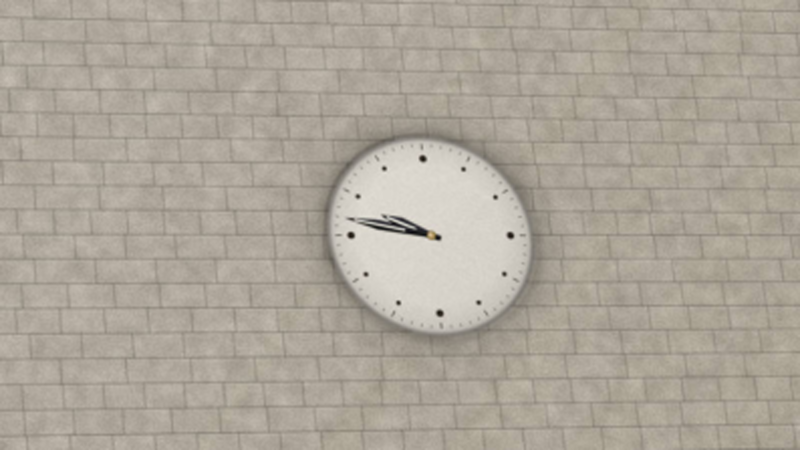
9:47
